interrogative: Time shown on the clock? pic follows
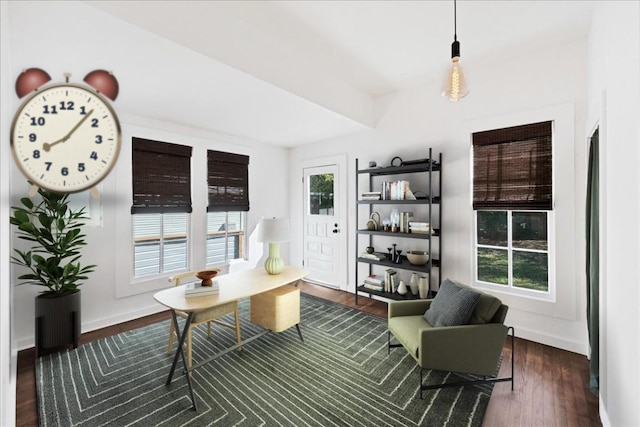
8:07
